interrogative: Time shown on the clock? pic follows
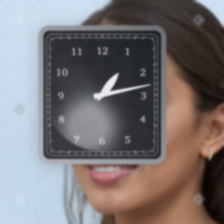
1:13
